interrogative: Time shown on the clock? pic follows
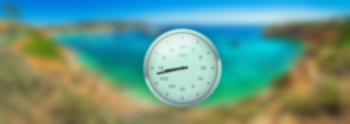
8:43
